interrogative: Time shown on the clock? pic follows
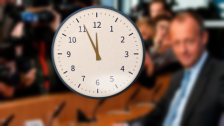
11:56
